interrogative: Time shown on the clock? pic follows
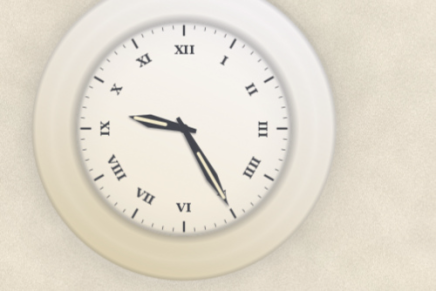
9:25
